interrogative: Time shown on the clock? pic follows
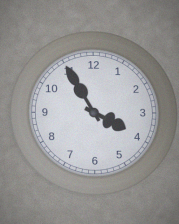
3:55
